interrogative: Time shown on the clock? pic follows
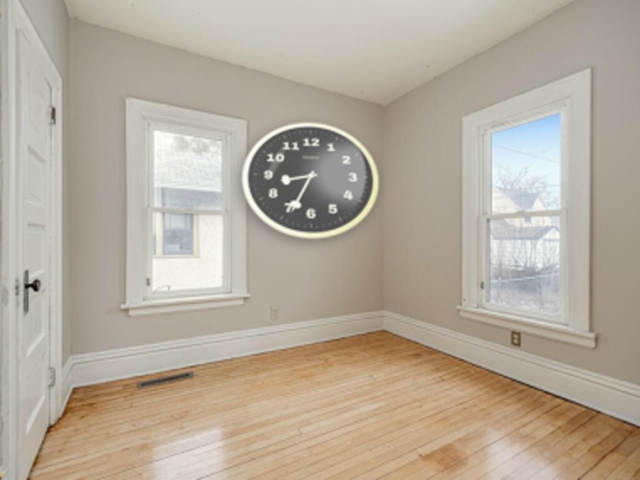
8:34
